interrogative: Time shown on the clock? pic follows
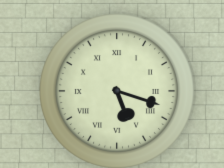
5:18
